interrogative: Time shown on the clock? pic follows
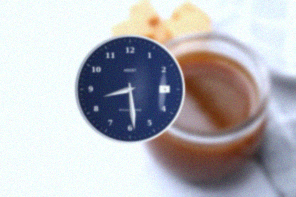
8:29
